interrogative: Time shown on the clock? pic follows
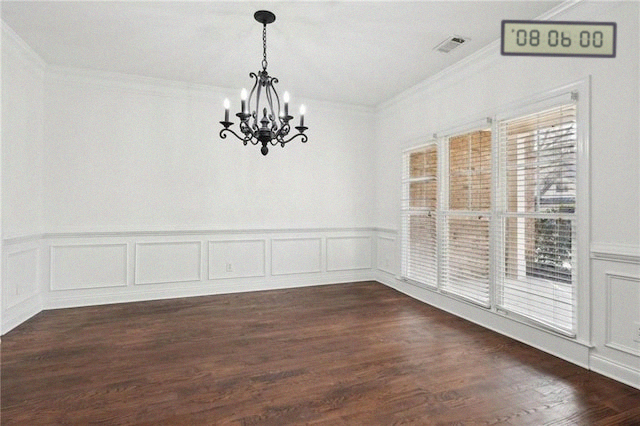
8:06:00
